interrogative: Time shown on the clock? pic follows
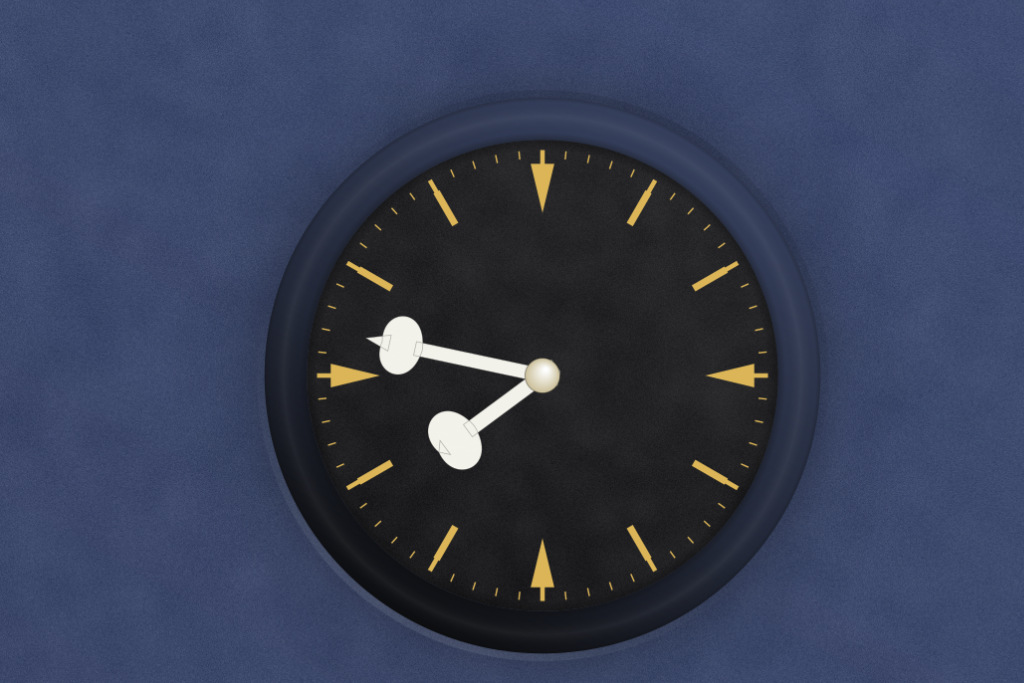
7:47
